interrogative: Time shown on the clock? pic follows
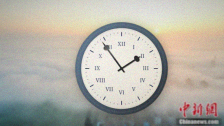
1:54
